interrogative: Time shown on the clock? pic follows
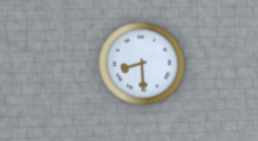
8:30
